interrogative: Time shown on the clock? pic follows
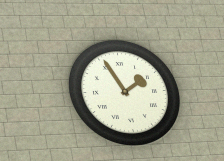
1:56
